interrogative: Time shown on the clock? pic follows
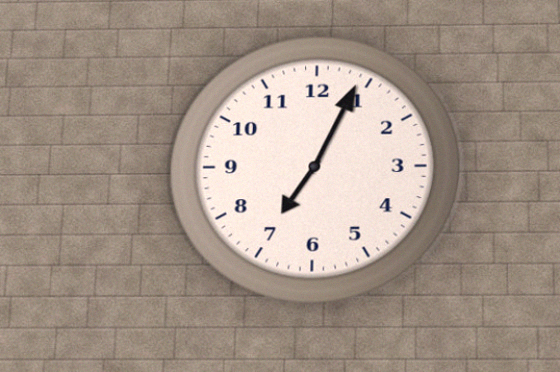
7:04
